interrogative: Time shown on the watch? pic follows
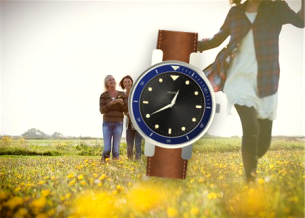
12:40
